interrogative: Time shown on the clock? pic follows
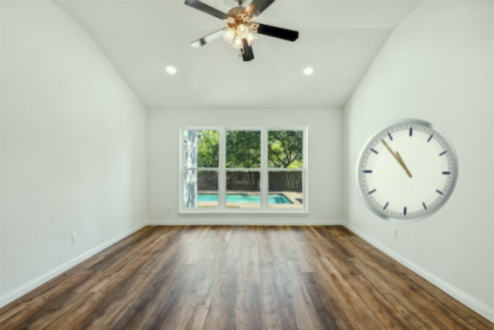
10:53
